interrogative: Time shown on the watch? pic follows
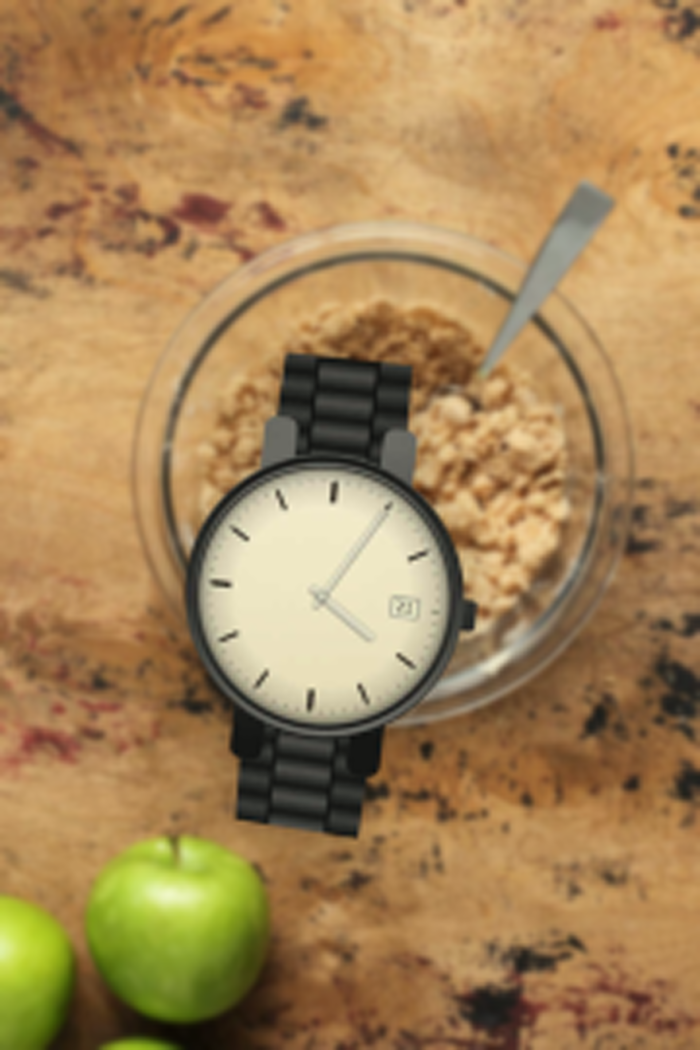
4:05
